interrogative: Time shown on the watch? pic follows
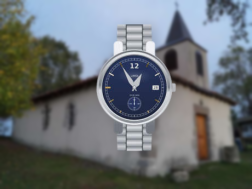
12:55
